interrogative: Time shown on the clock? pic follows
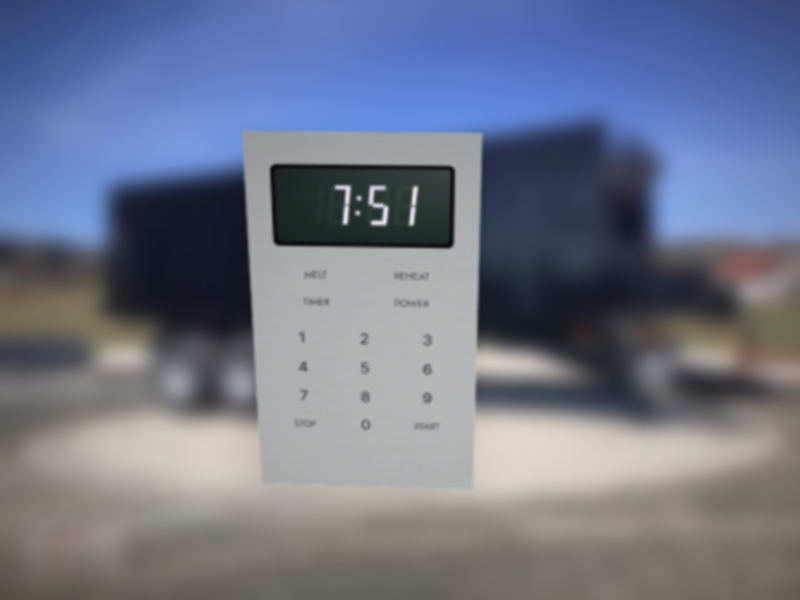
7:51
